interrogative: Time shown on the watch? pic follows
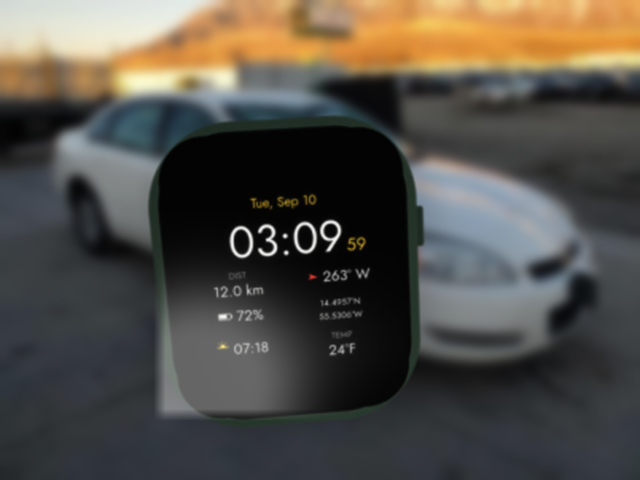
3:09:59
